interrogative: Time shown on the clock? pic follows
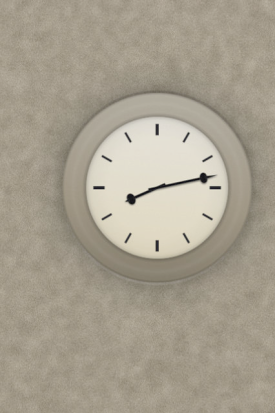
8:13
